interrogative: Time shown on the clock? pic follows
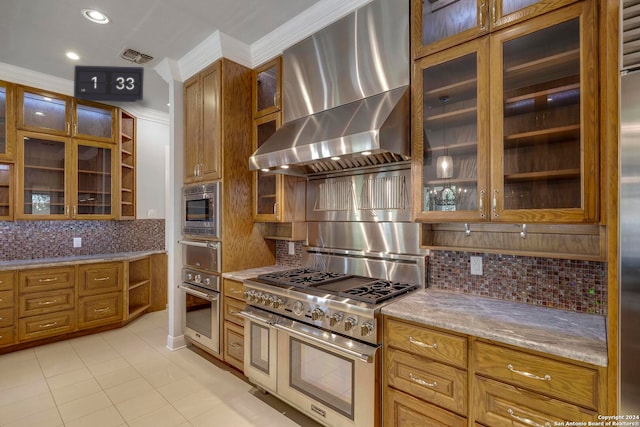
1:33
